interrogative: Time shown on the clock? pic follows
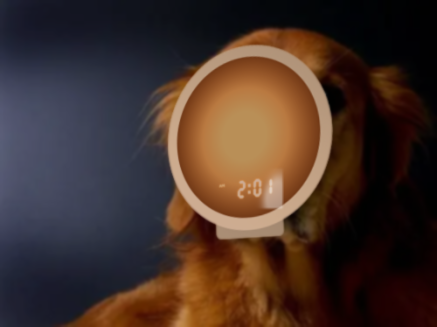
2:01
